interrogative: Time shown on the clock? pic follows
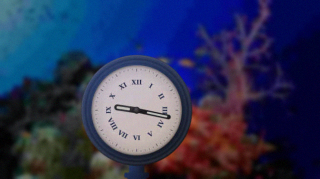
9:17
